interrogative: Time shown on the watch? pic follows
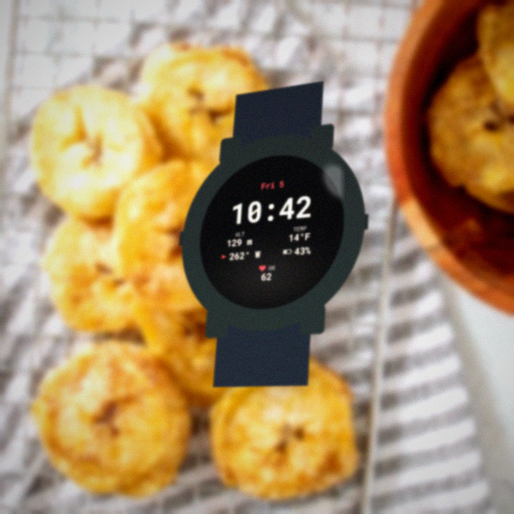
10:42
